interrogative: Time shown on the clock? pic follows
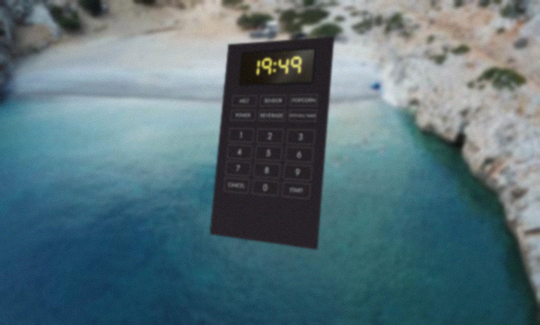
19:49
